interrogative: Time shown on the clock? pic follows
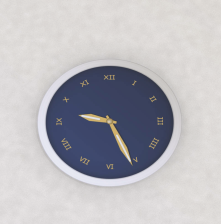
9:26
